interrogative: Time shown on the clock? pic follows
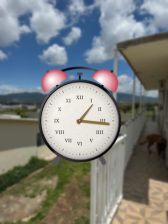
1:16
